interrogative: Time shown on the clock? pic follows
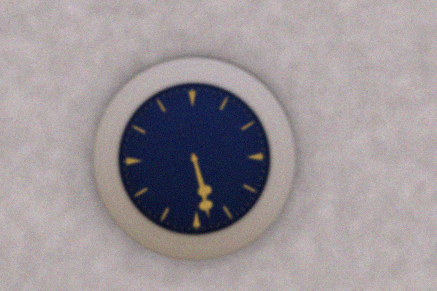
5:28
